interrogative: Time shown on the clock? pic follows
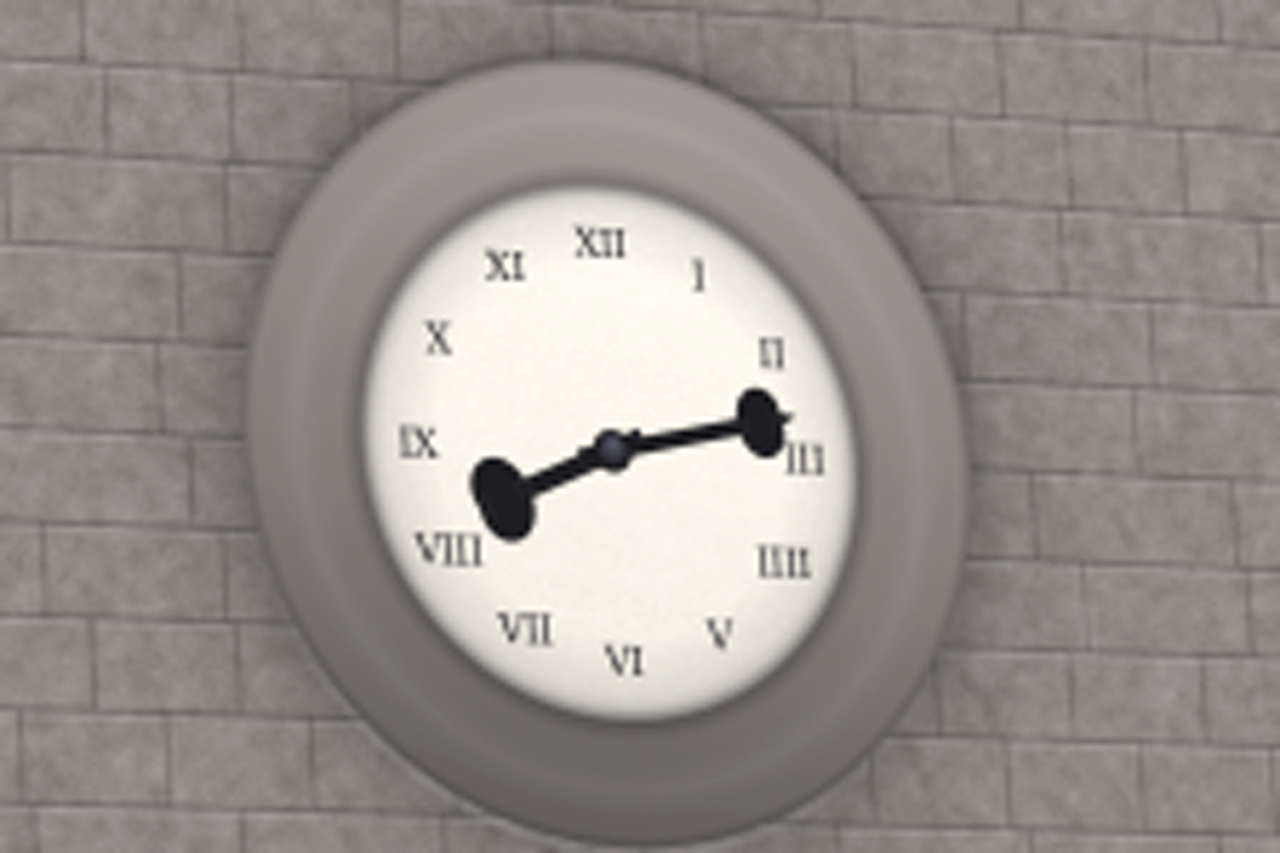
8:13
